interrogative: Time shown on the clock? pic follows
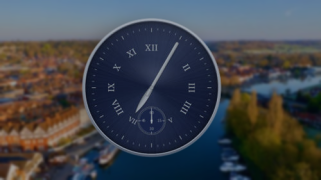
7:05
